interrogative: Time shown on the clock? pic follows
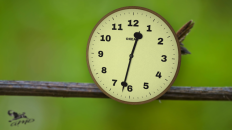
12:32
